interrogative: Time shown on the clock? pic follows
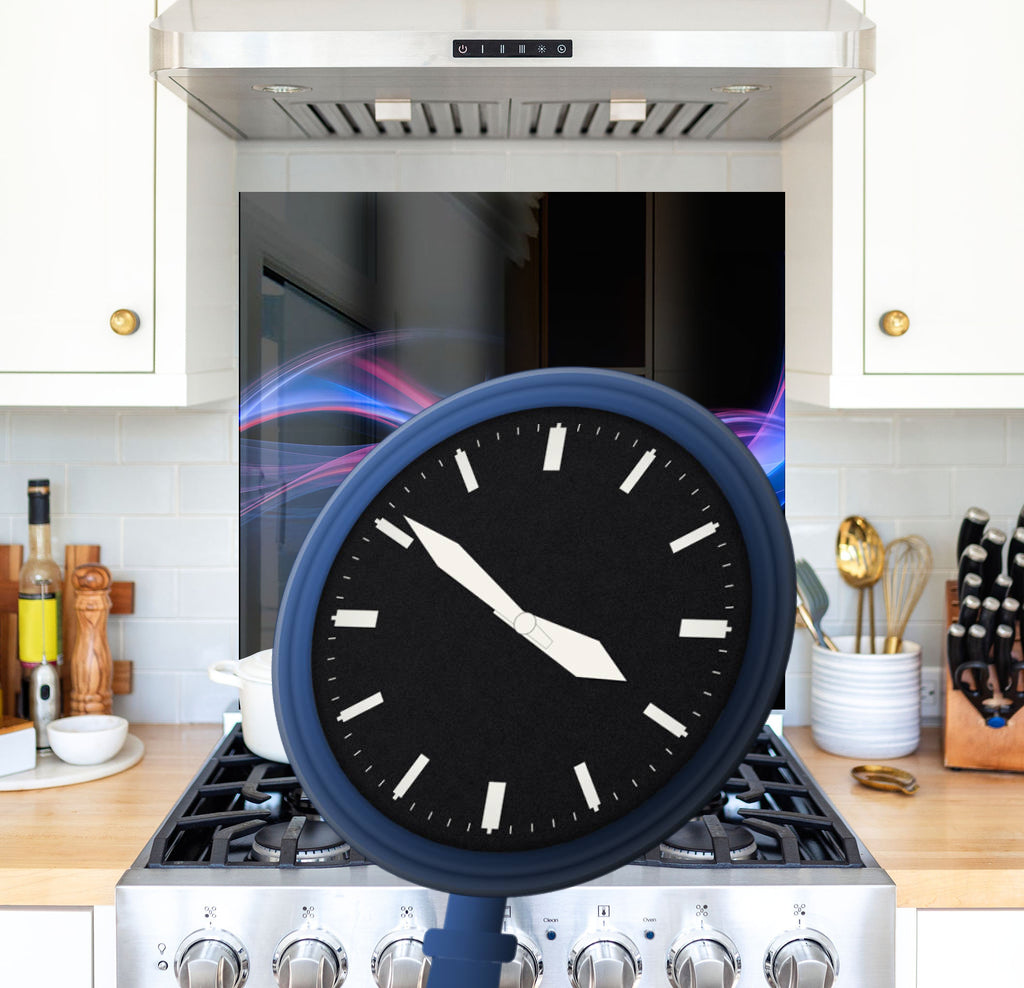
3:51
